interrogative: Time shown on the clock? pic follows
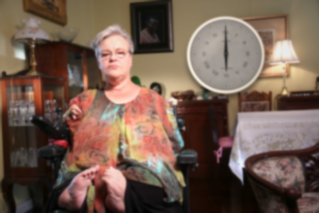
6:00
